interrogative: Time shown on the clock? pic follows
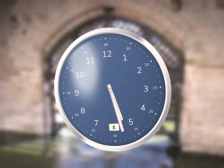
5:28
